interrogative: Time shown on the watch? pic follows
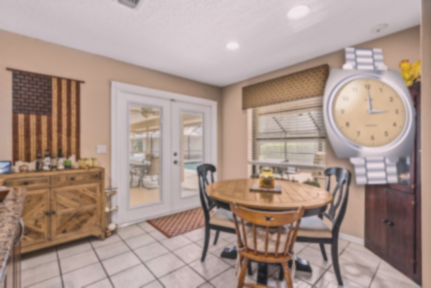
3:00
